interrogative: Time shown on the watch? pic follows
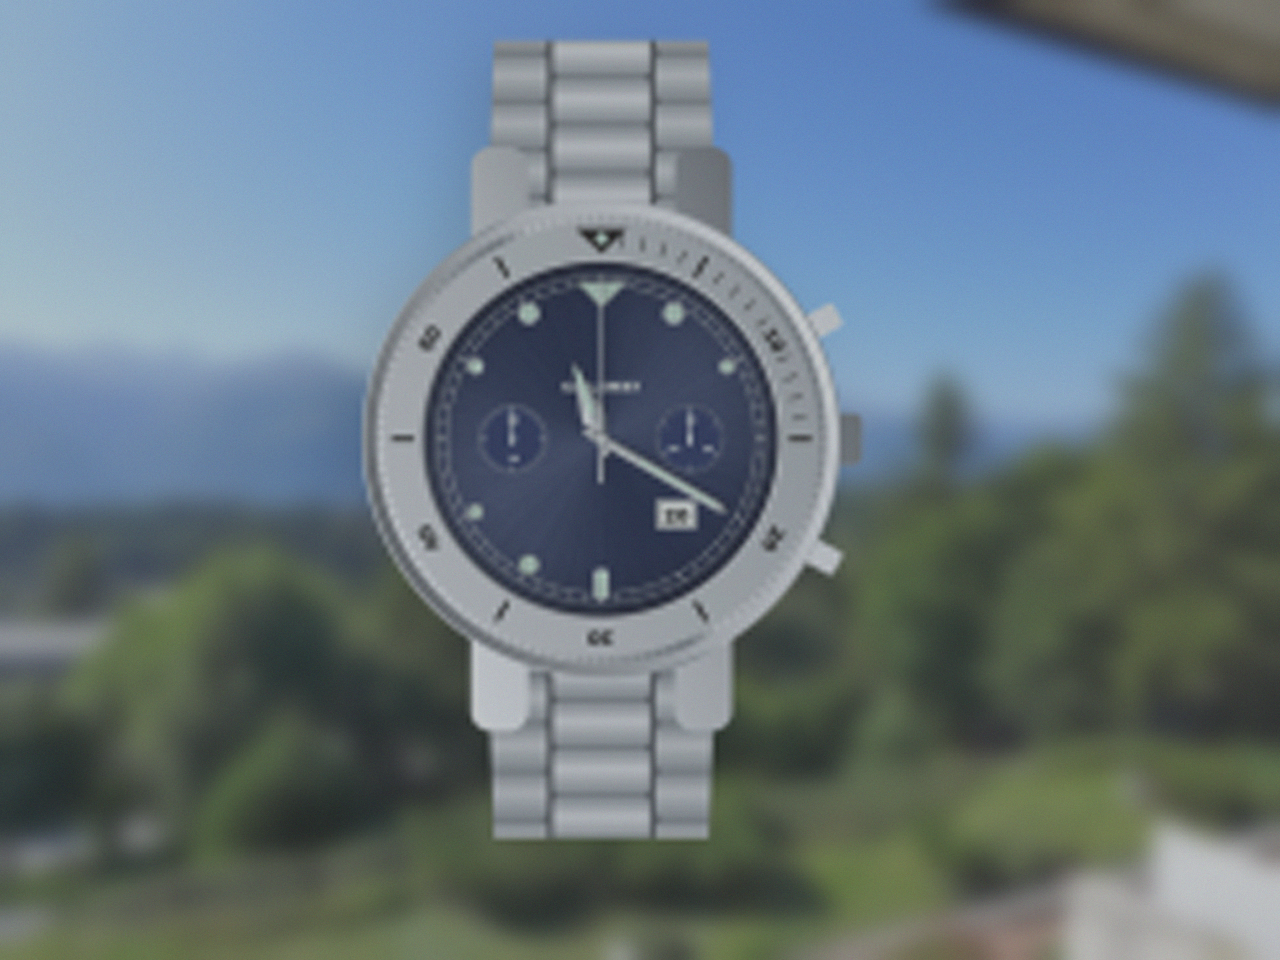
11:20
